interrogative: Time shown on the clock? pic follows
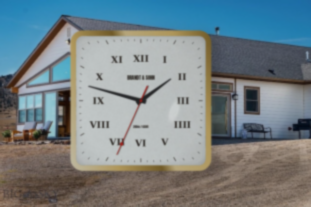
1:47:34
